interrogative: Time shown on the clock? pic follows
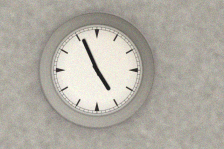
4:56
